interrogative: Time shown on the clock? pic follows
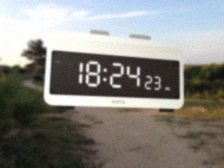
18:24:23
